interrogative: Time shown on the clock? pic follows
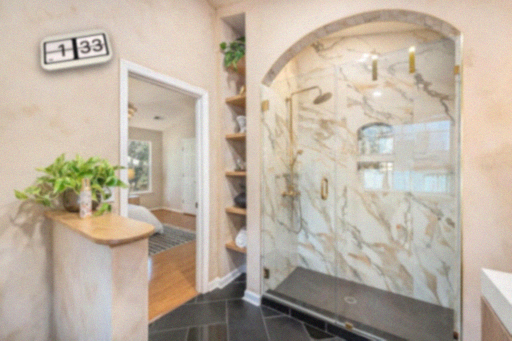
1:33
